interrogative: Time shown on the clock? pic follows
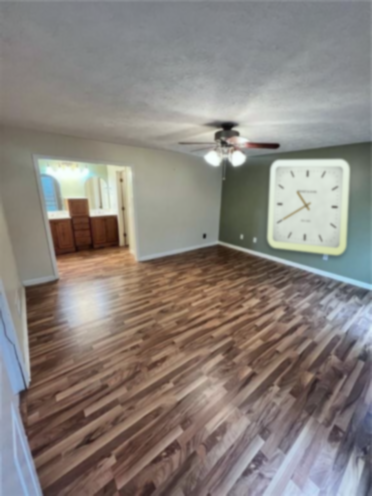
10:40
